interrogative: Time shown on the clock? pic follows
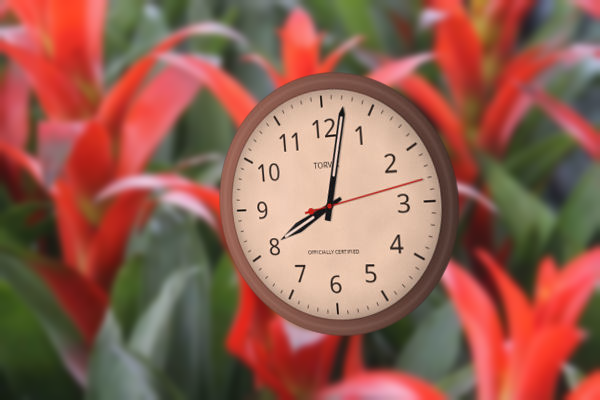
8:02:13
